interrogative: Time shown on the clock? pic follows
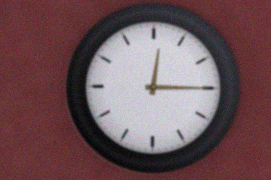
12:15
